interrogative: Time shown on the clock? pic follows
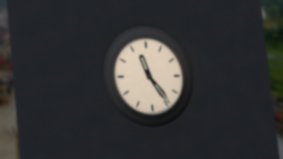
11:24
